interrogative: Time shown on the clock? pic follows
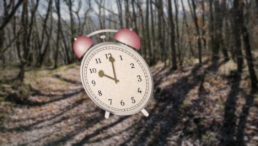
10:01
